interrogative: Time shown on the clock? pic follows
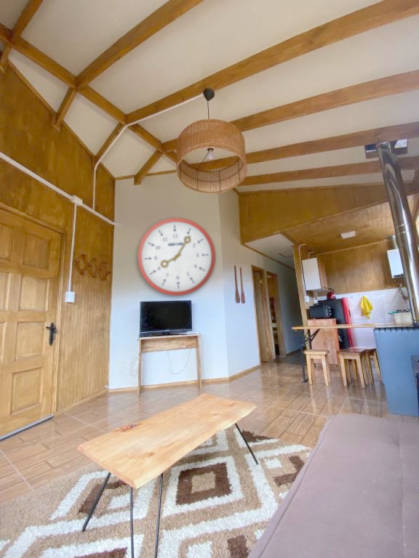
8:06
